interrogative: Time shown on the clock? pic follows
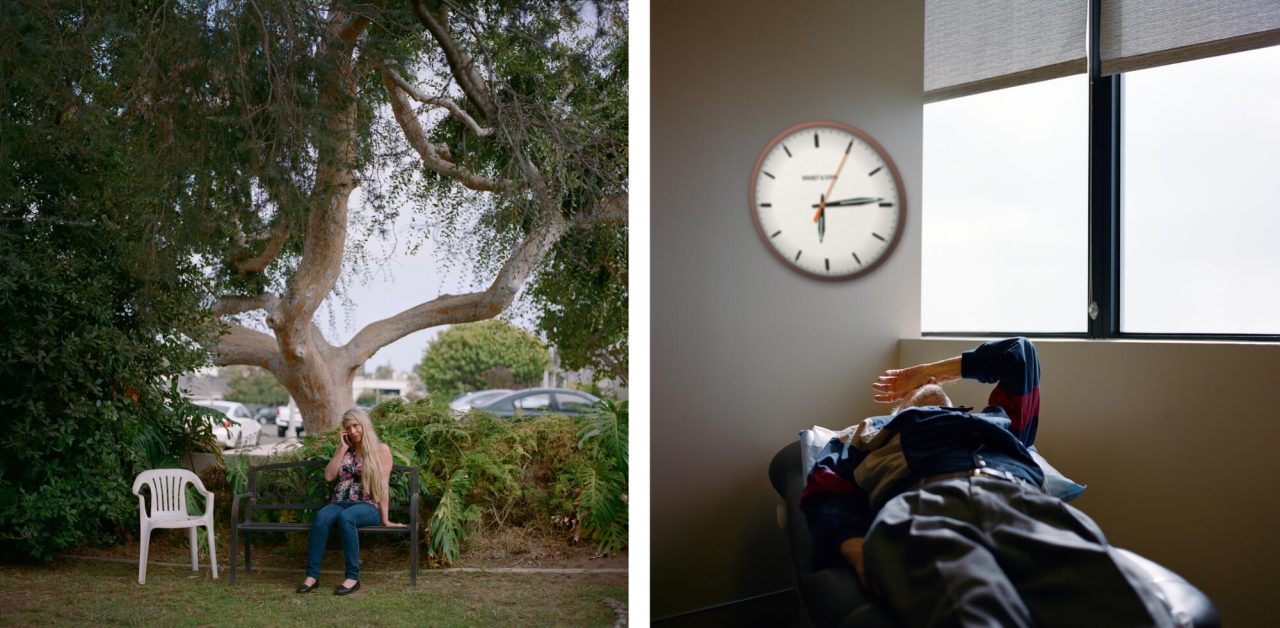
6:14:05
